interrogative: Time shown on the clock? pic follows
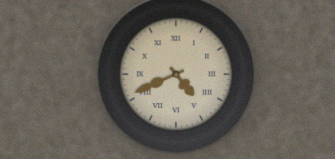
4:41
